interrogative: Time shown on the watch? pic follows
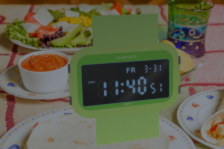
11:40:51
